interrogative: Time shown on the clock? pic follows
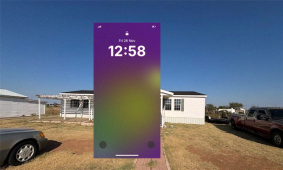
12:58
